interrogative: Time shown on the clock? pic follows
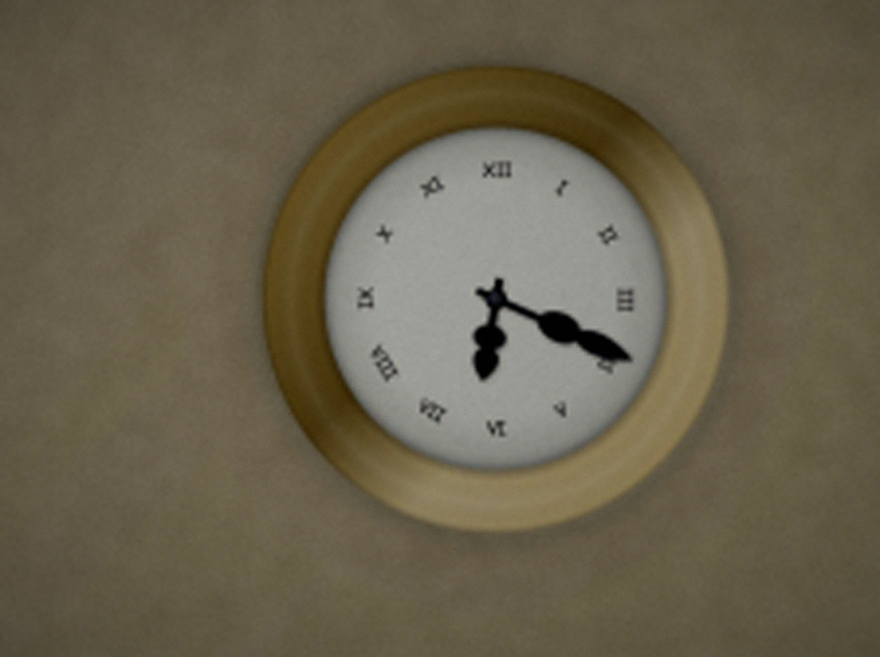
6:19
